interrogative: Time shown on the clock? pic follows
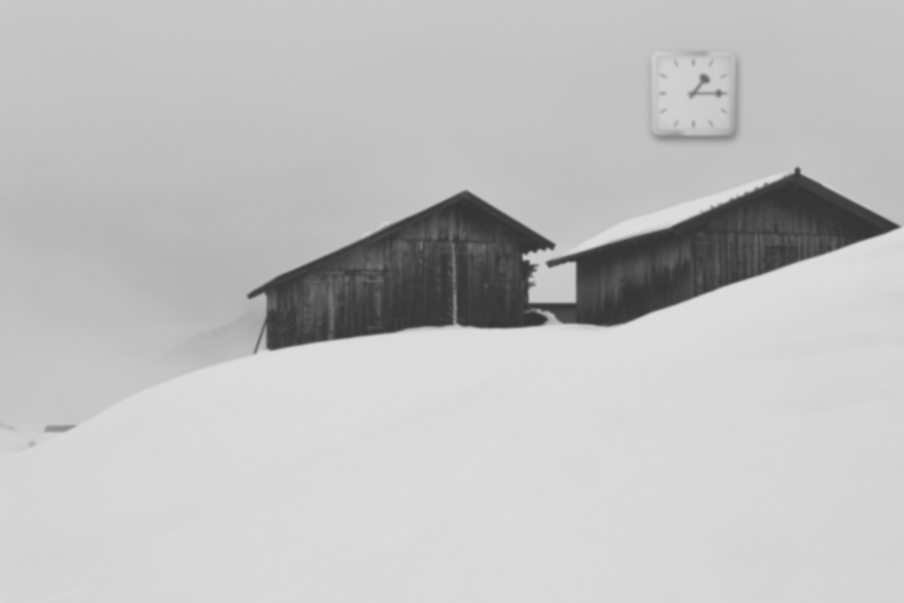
1:15
